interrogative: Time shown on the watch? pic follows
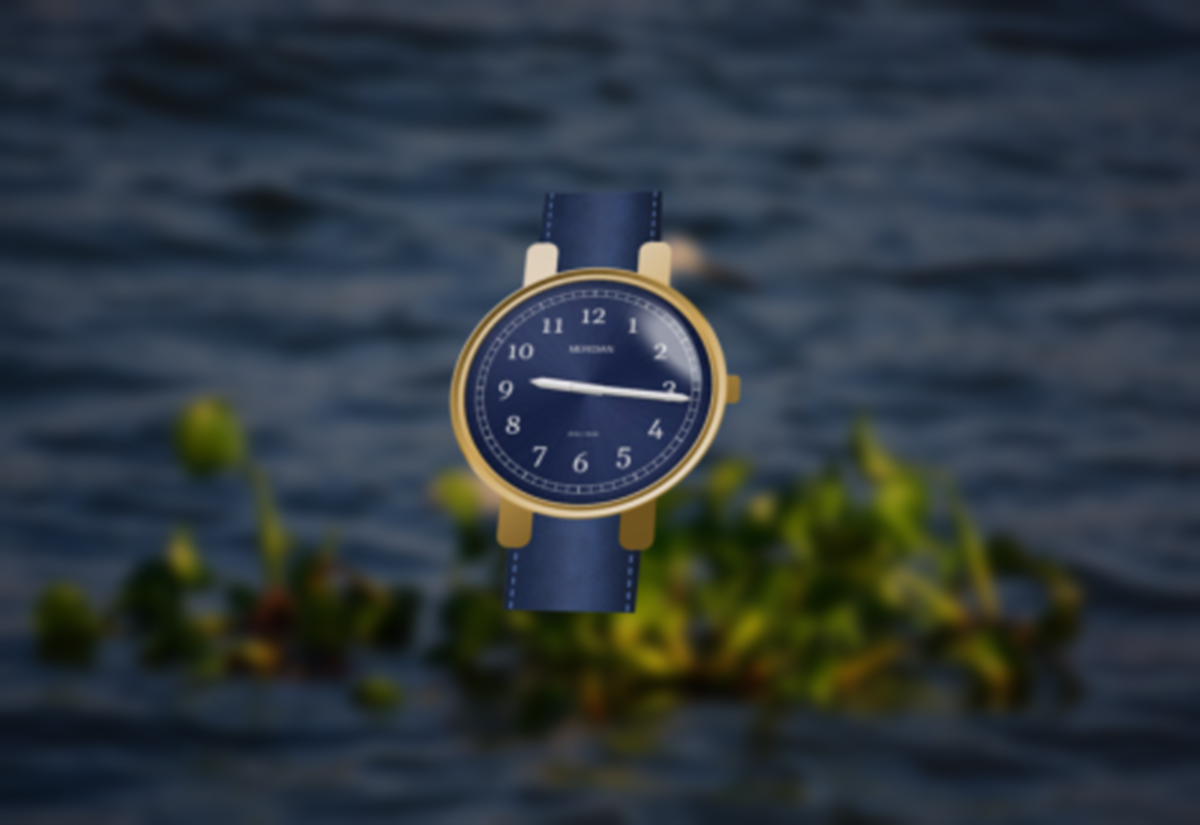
9:16
